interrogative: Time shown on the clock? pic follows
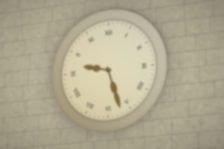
9:27
